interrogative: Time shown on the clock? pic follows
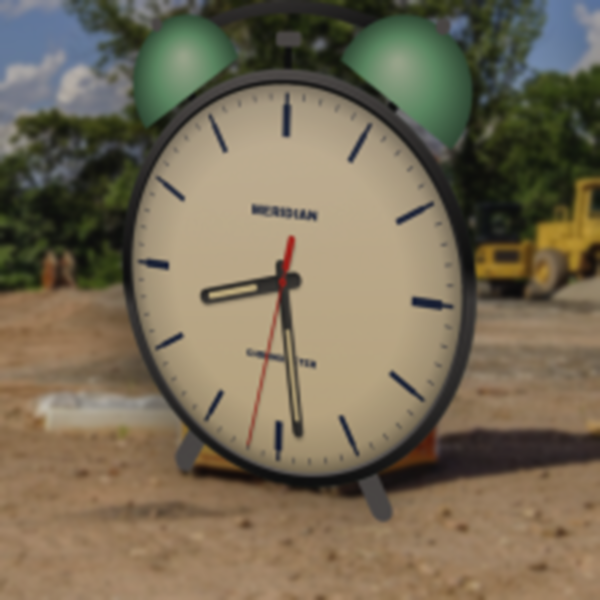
8:28:32
